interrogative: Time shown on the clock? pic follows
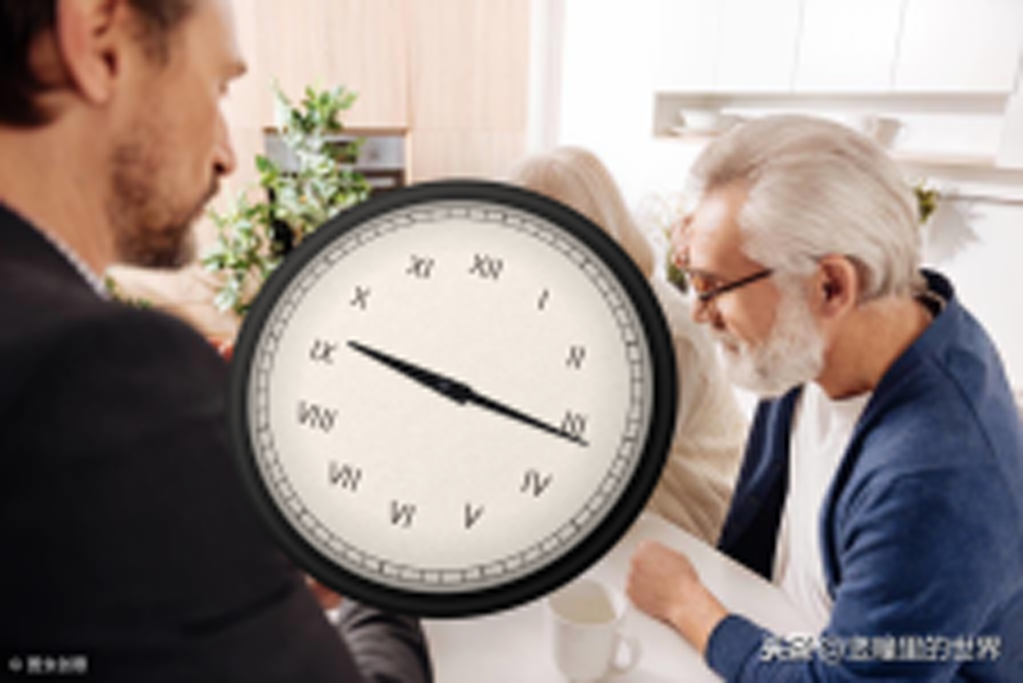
9:16
